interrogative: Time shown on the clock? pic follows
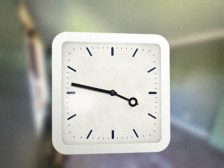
3:47
